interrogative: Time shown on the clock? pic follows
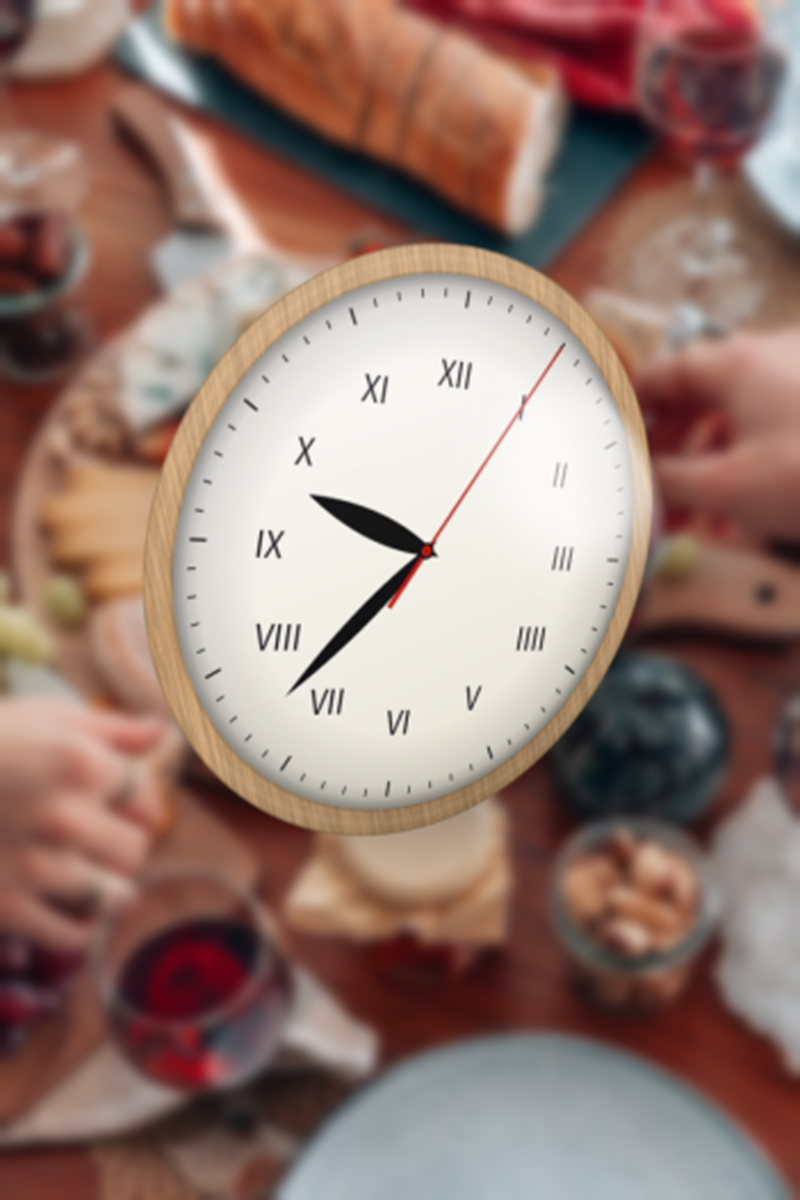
9:37:05
